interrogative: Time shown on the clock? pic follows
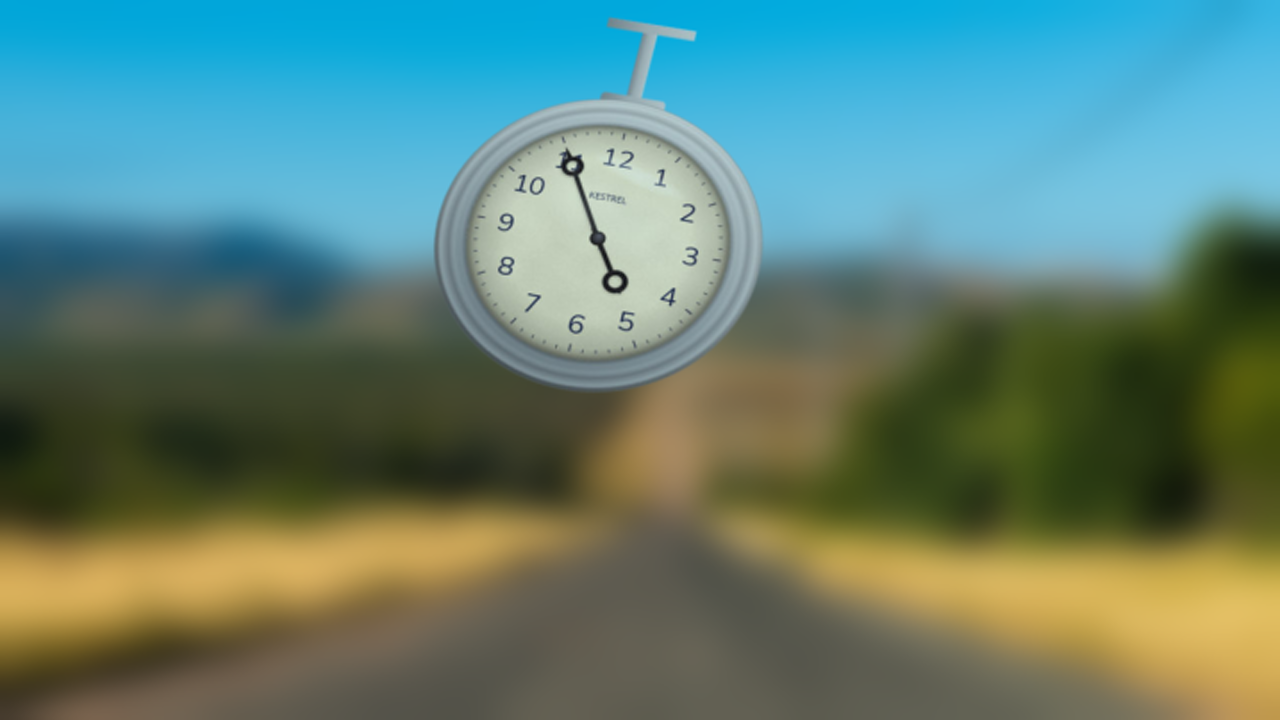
4:55
